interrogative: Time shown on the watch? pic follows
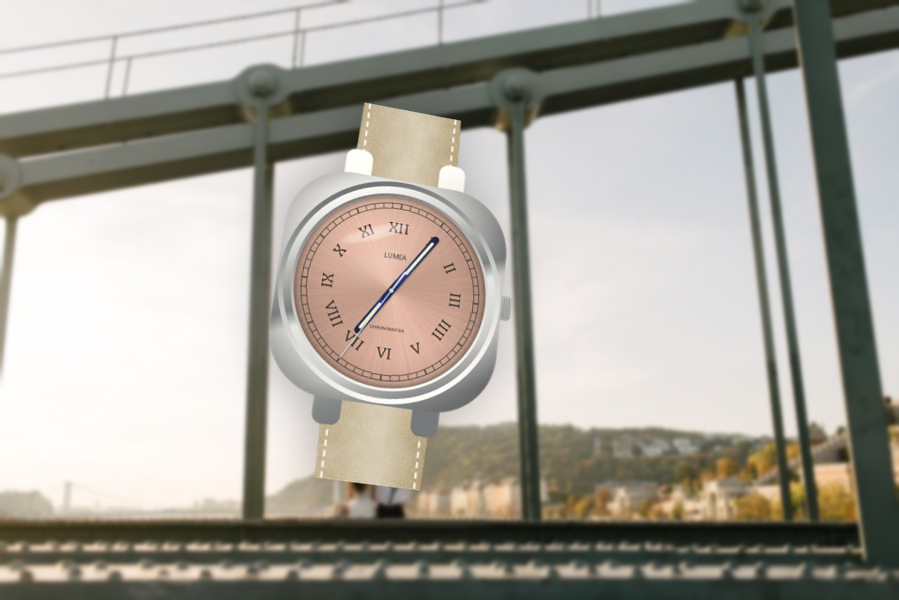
7:05:35
